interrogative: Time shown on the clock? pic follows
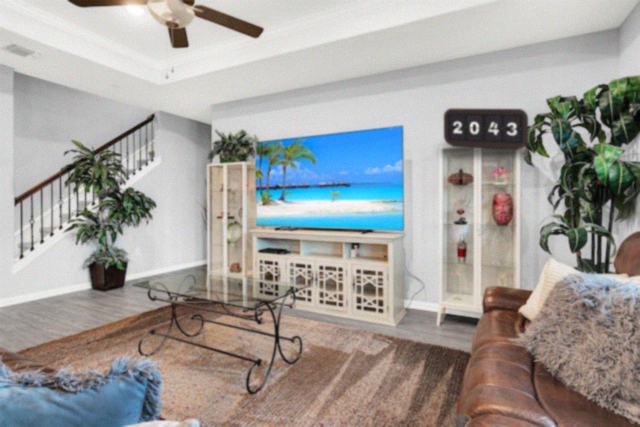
20:43
